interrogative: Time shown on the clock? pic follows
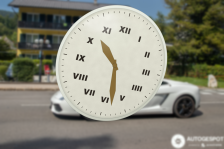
10:28
